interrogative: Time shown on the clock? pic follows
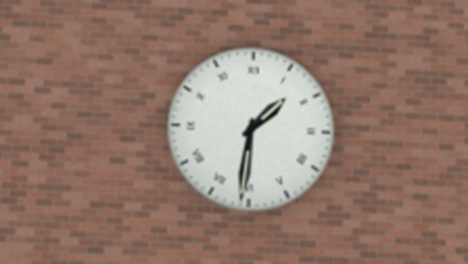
1:31
